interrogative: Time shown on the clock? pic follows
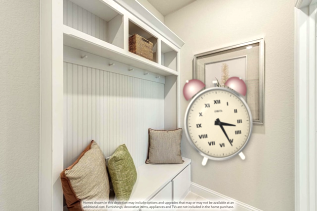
3:26
